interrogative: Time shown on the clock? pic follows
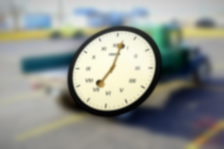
7:02
